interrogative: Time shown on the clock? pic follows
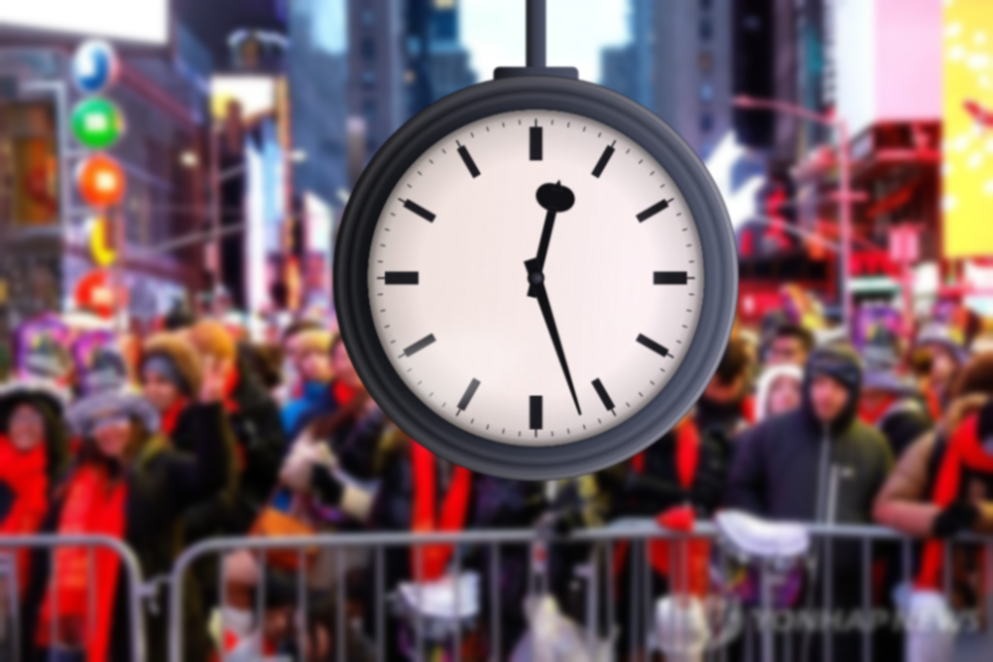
12:27
